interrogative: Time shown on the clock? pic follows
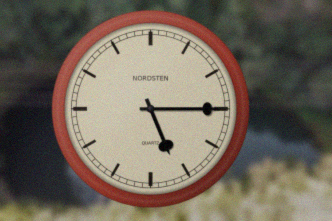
5:15
